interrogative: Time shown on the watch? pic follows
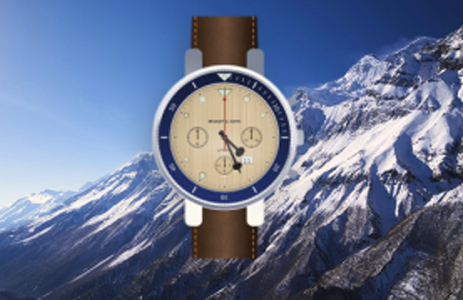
4:26
